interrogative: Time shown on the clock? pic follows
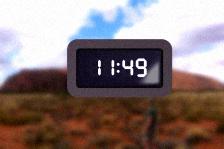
11:49
